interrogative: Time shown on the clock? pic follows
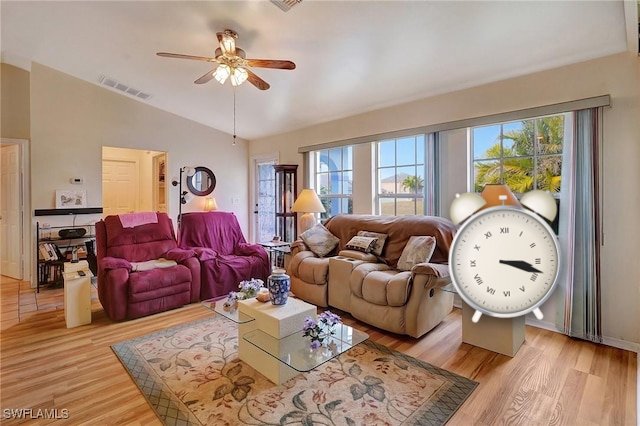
3:18
